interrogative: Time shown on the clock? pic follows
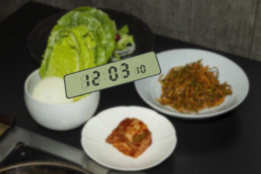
12:03:10
